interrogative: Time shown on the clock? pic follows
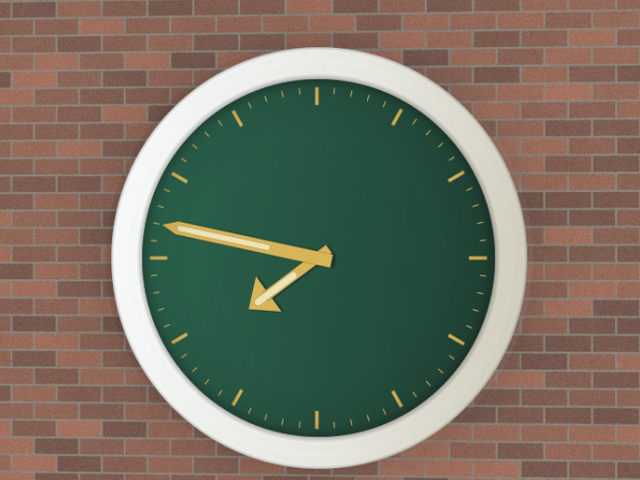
7:47
